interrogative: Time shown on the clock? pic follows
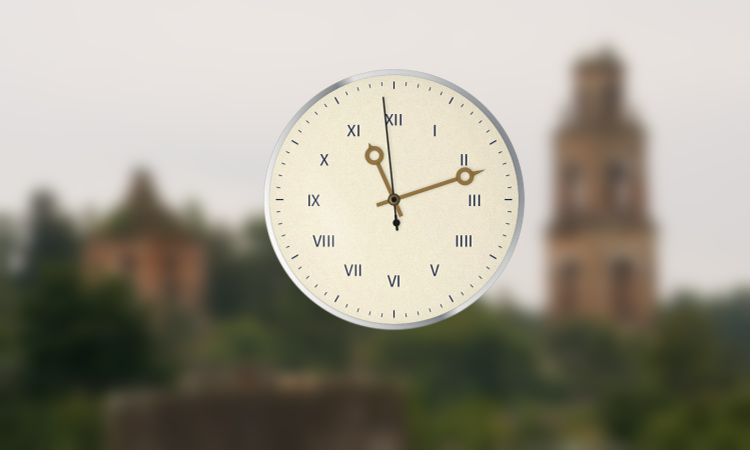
11:11:59
